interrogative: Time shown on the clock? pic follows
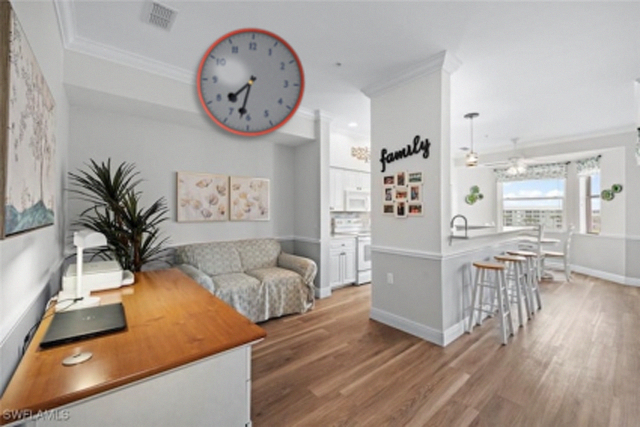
7:32
